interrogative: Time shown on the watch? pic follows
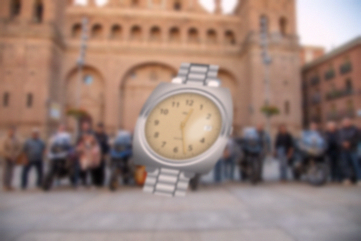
12:27
